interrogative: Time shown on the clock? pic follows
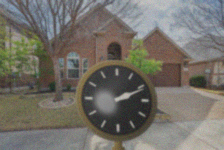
2:11
